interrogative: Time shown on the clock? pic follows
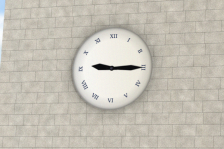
9:15
